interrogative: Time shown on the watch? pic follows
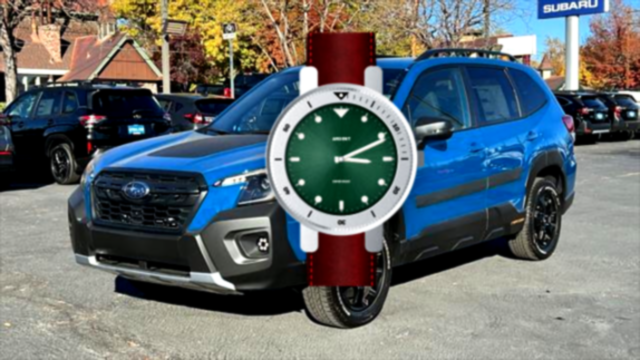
3:11
